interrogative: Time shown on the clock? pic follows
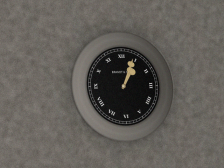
1:04
